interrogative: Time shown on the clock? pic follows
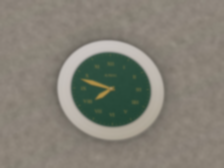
7:48
